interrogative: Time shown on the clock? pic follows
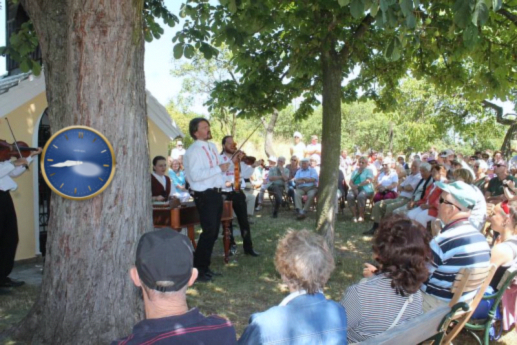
8:43
